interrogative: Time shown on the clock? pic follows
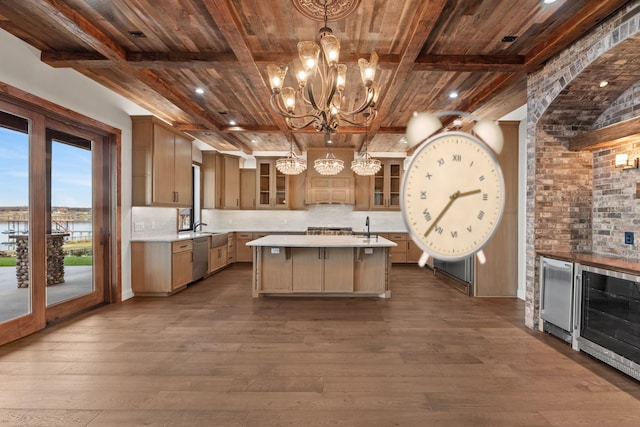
2:37
